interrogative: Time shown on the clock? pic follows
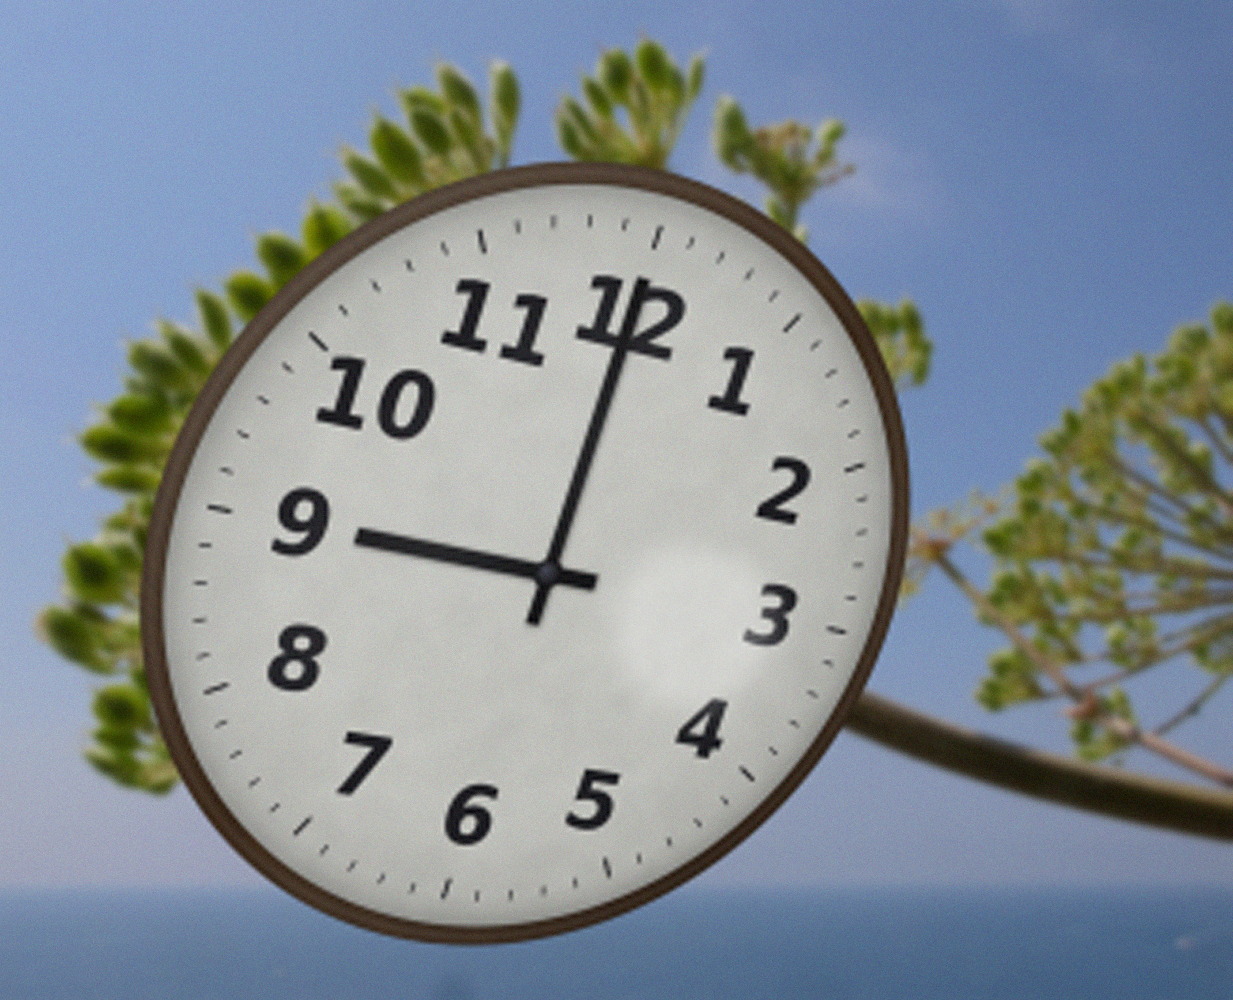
9:00
